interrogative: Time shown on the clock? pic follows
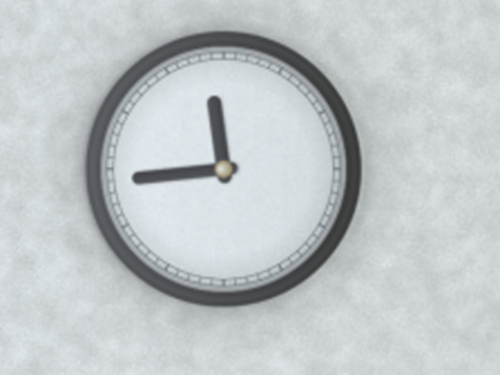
11:44
